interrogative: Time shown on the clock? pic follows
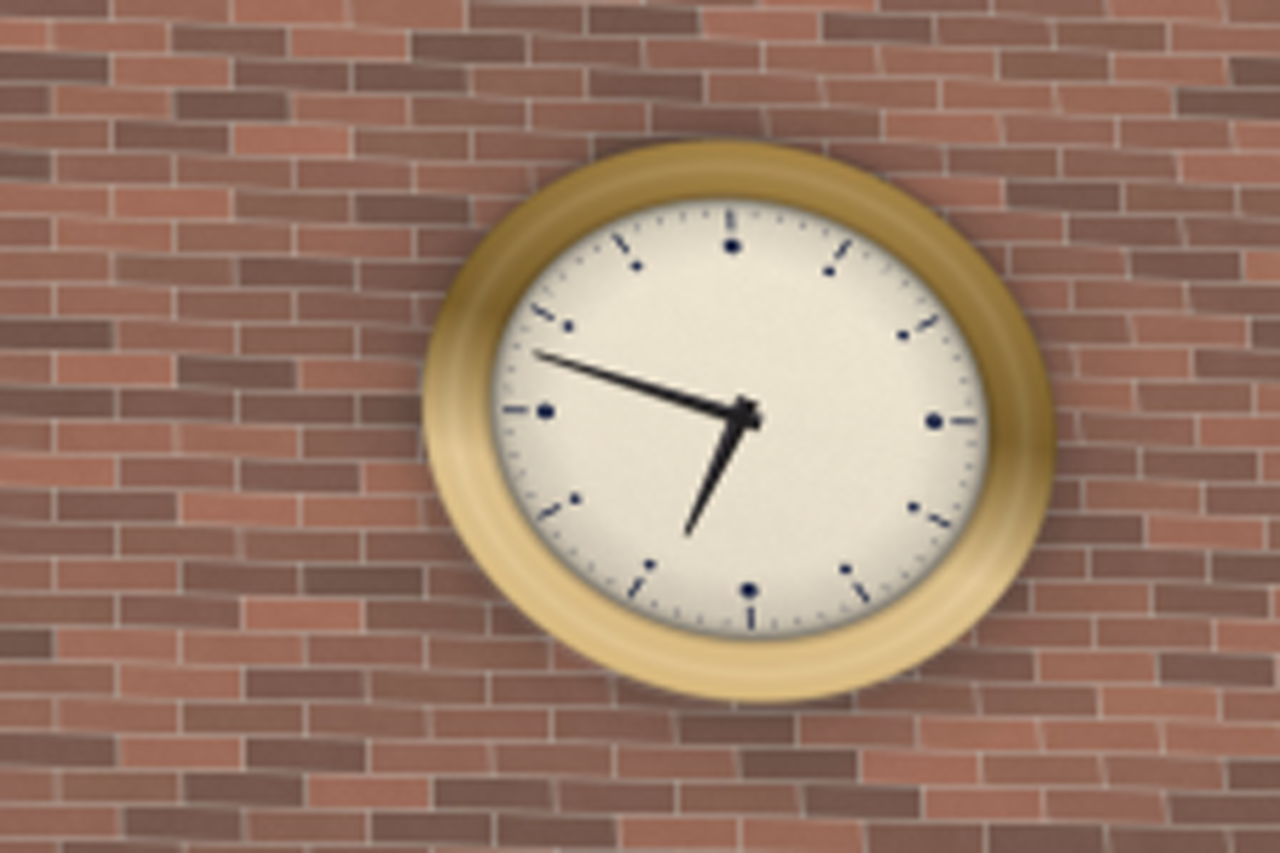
6:48
